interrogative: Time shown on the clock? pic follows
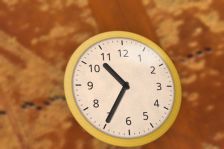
10:35
